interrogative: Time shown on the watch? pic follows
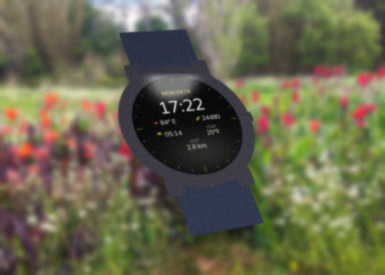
17:22
